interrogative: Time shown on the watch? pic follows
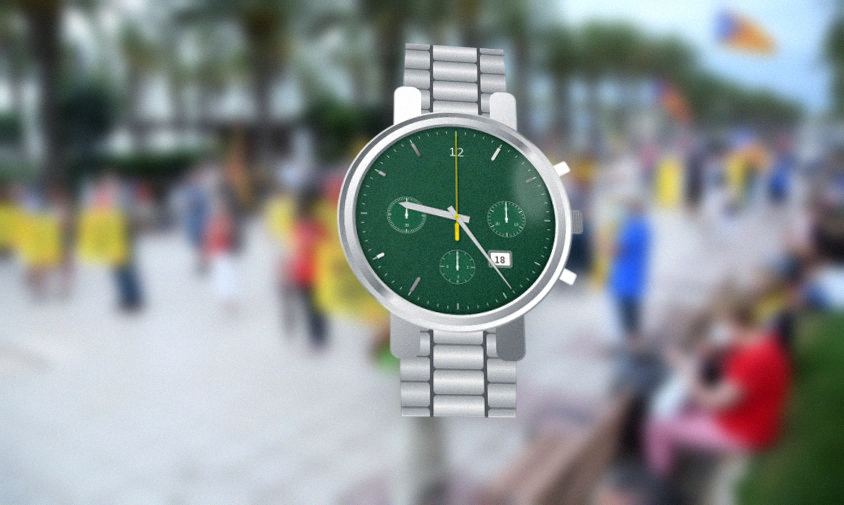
9:24
